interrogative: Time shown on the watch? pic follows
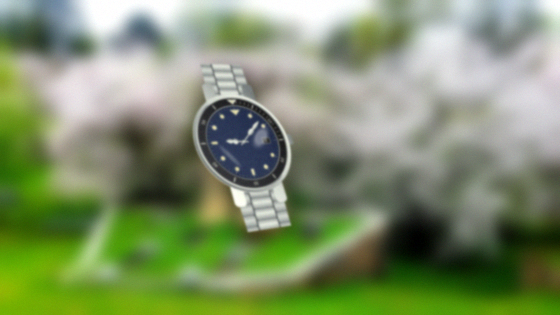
9:08
